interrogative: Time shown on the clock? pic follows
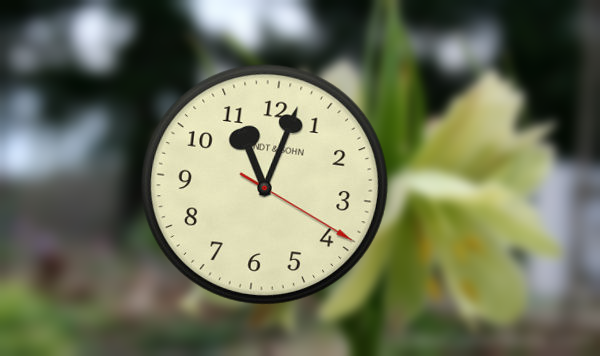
11:02:19
